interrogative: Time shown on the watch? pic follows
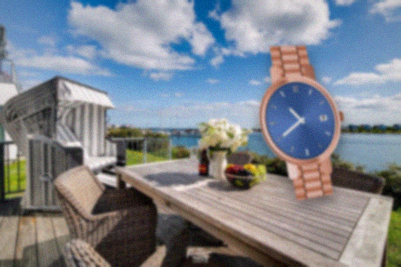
10:40
